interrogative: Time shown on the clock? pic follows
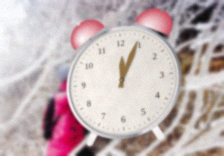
12:04
